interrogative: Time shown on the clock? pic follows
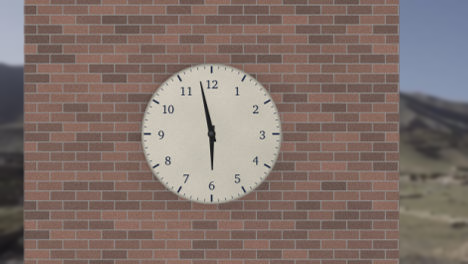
5:58
